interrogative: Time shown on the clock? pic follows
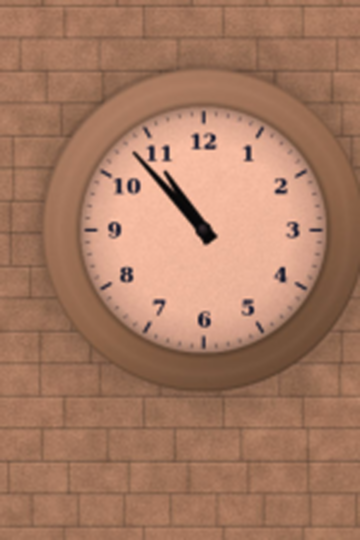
10:53
